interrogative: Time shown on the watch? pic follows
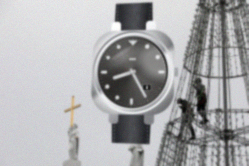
8:25
